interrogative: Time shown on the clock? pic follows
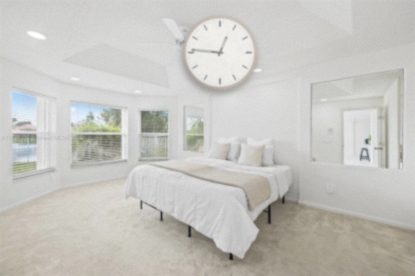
12:46
